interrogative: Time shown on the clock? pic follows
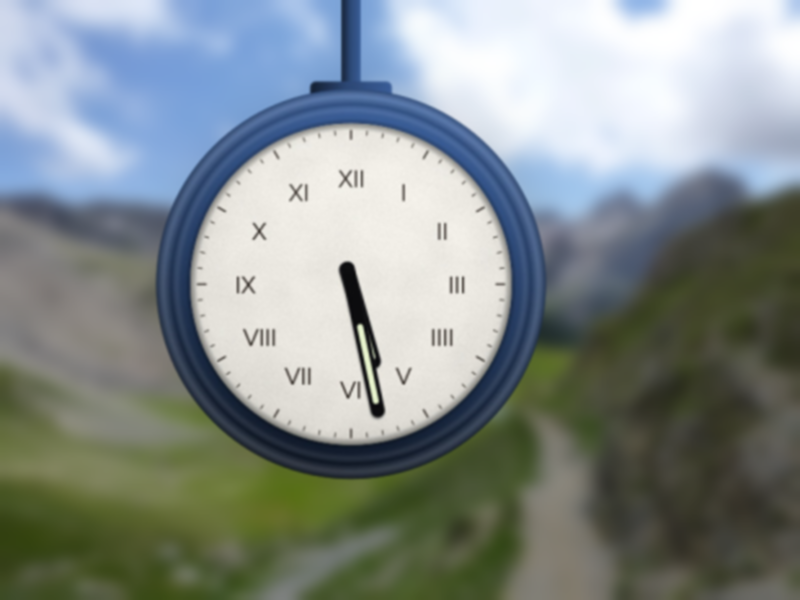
5:28
